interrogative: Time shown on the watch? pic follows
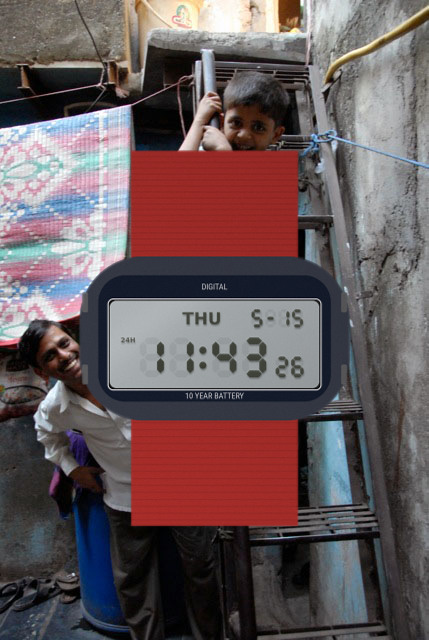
11:43:26
